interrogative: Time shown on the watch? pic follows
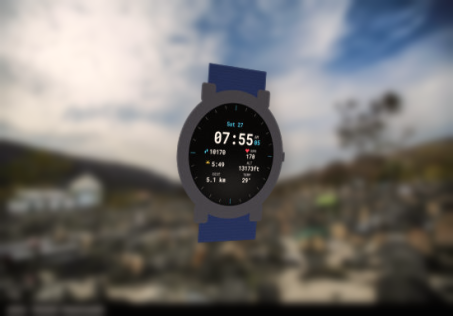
7:55
